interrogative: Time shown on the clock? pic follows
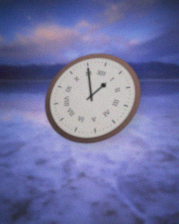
12:55
